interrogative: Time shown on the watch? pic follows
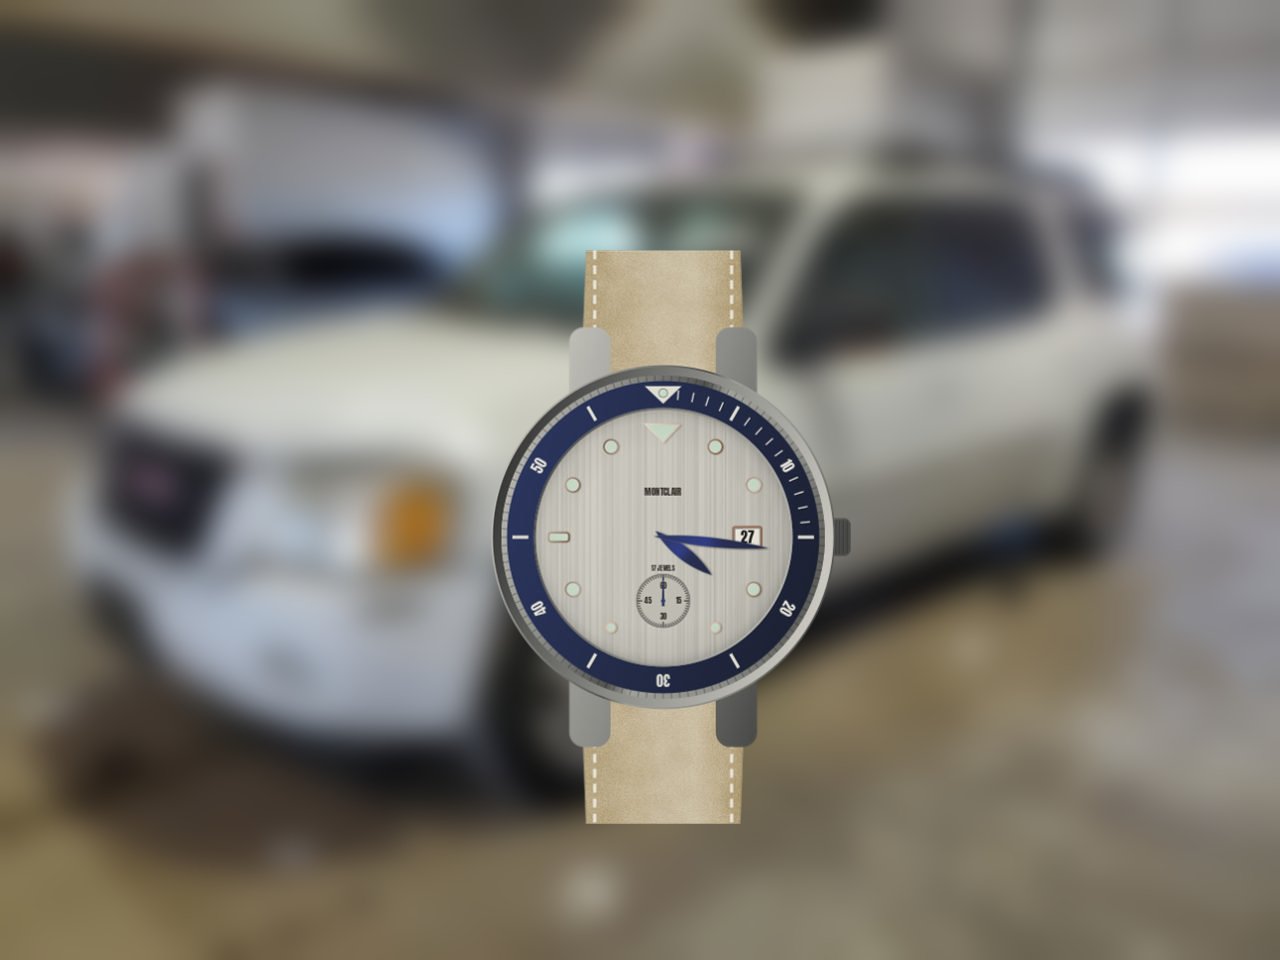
4:16
